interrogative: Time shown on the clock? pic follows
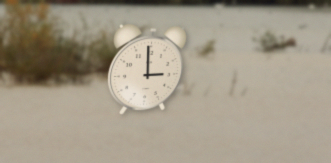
2:59
